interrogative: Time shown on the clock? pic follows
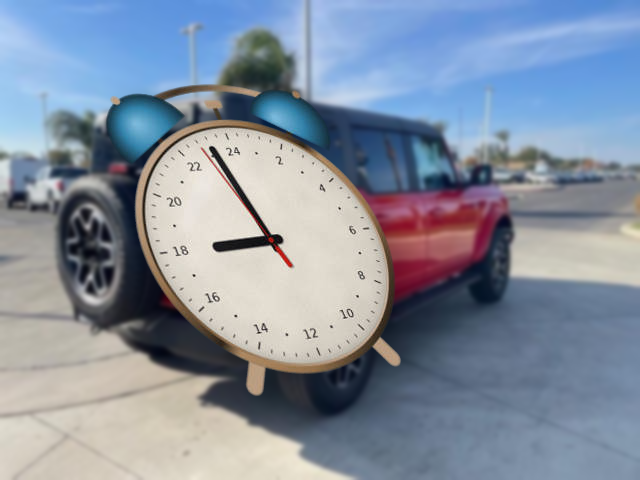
17:57:57
